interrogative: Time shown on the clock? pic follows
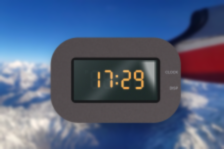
17:29
